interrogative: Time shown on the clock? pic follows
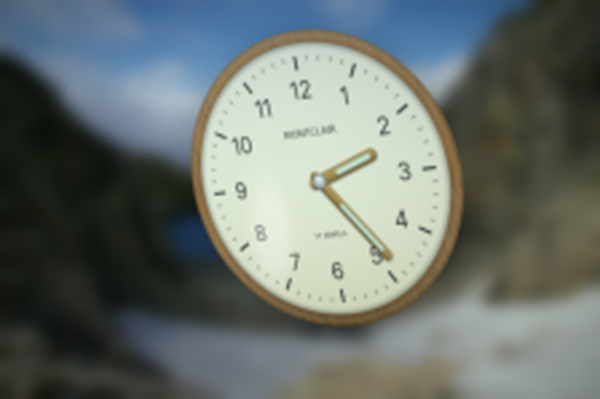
2:24
